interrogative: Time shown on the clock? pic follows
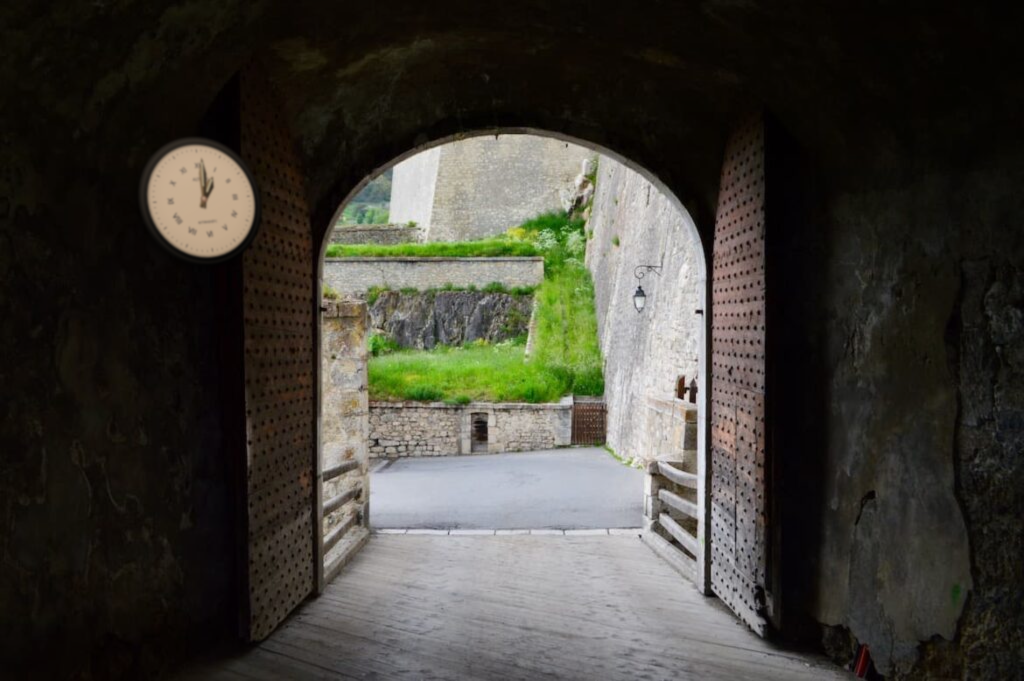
1:01
